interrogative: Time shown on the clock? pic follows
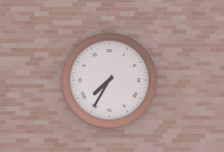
7:35
